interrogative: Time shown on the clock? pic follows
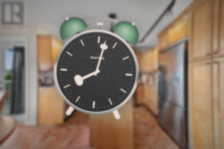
8:02
